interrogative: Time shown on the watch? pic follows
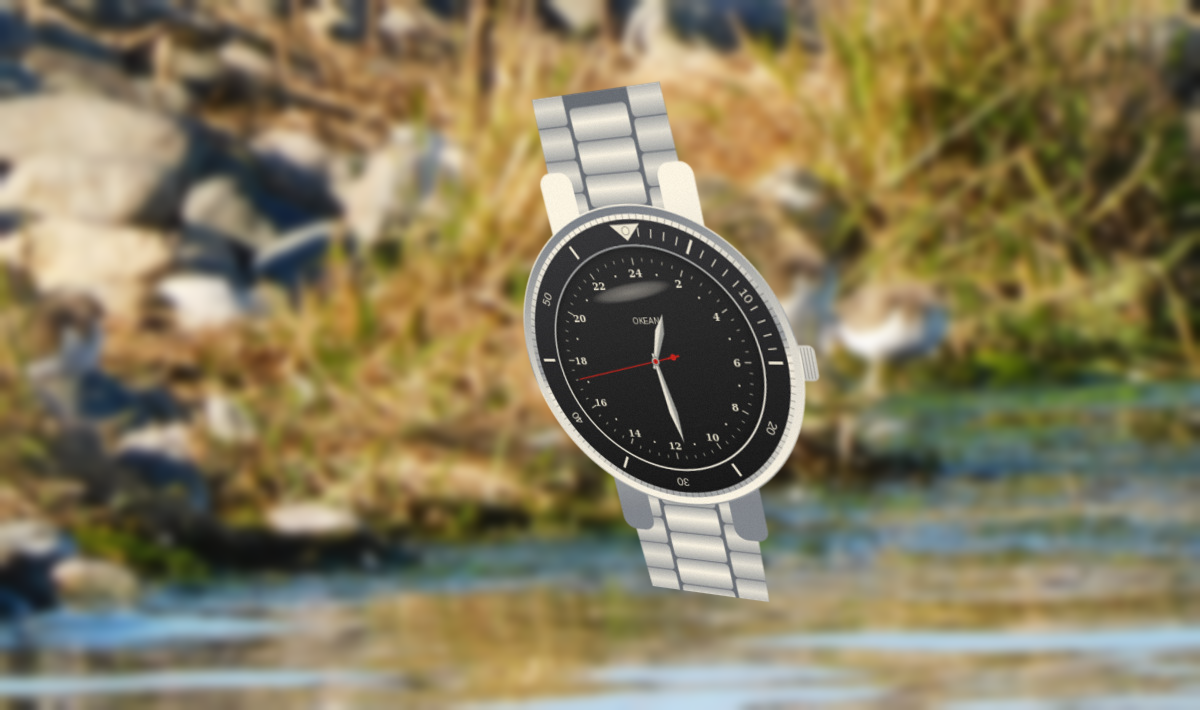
1:28:43
